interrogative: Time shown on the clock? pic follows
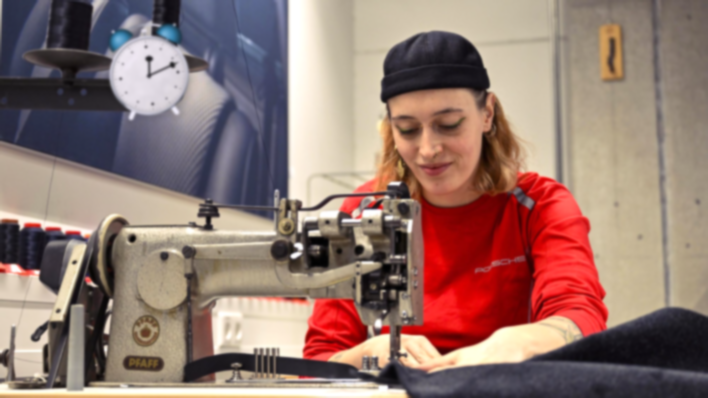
12:12
